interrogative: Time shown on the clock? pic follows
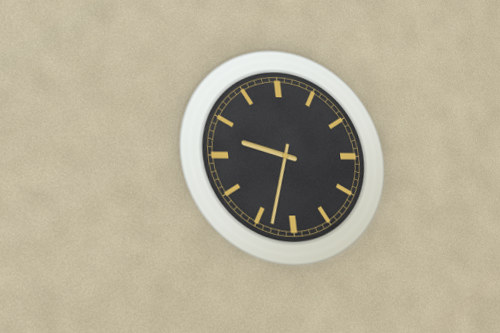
9:33
